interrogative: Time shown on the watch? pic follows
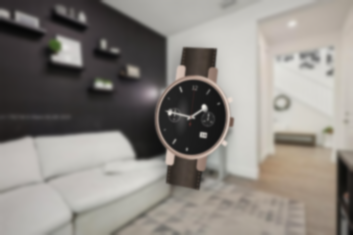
1:46
